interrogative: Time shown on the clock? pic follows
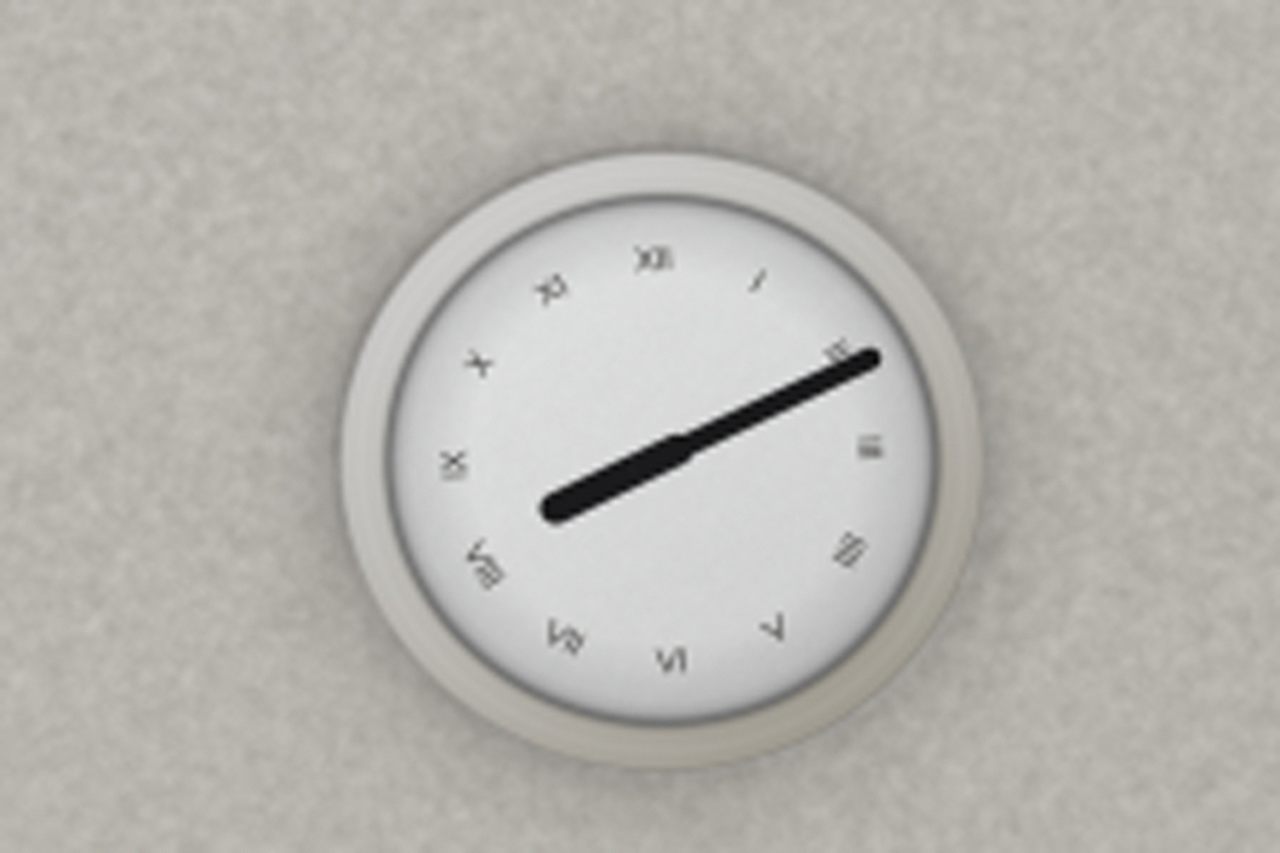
8:11
